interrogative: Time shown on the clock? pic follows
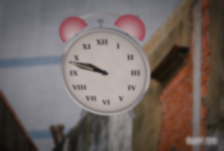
9:48
